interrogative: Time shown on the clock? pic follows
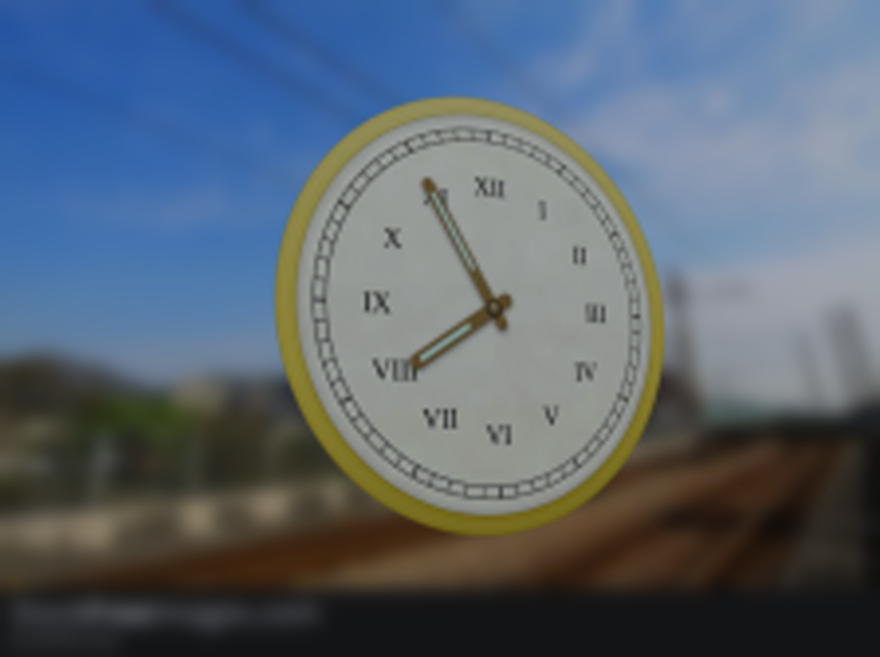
7:55
